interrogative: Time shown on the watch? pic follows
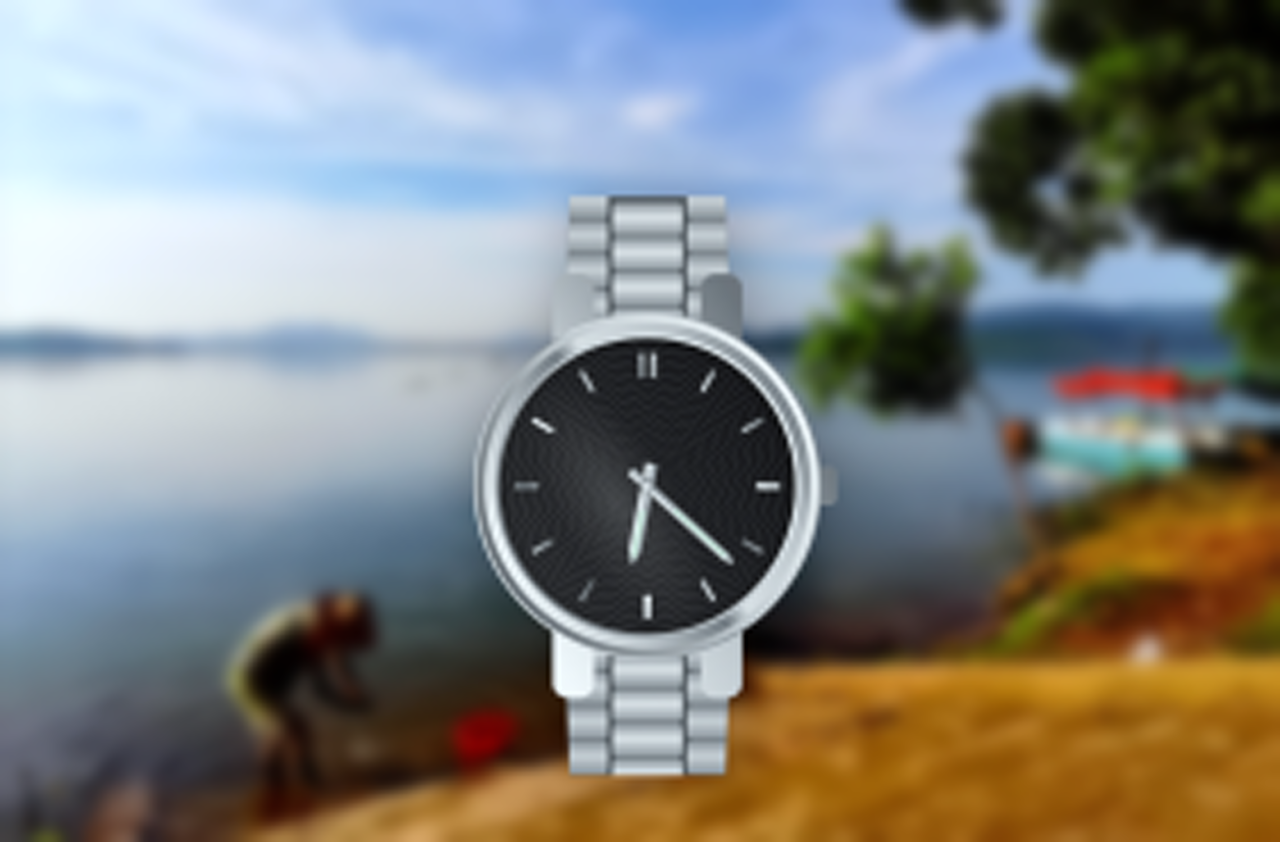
6:22
